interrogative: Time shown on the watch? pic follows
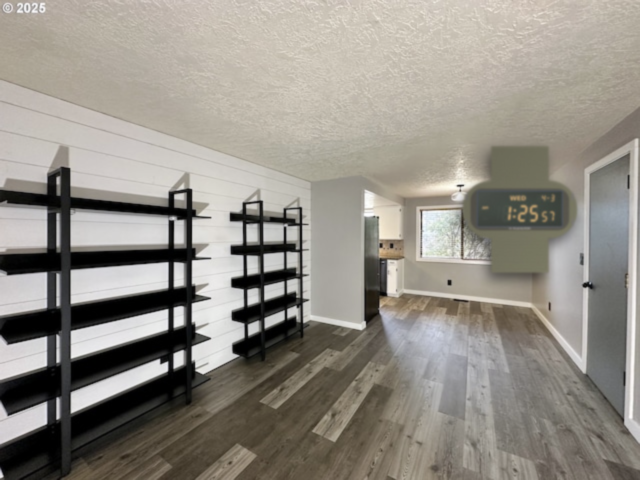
1:25
